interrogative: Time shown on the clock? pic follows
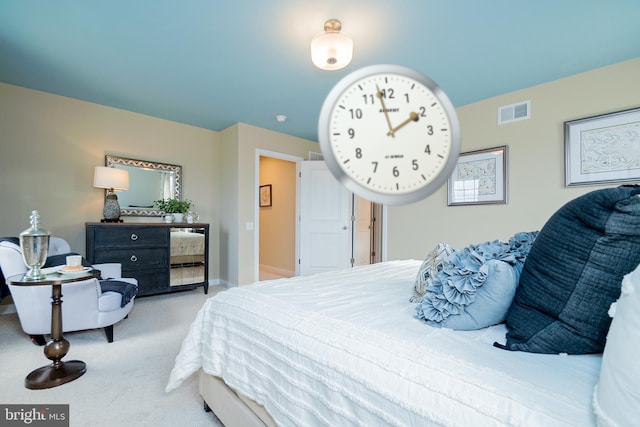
1:58
